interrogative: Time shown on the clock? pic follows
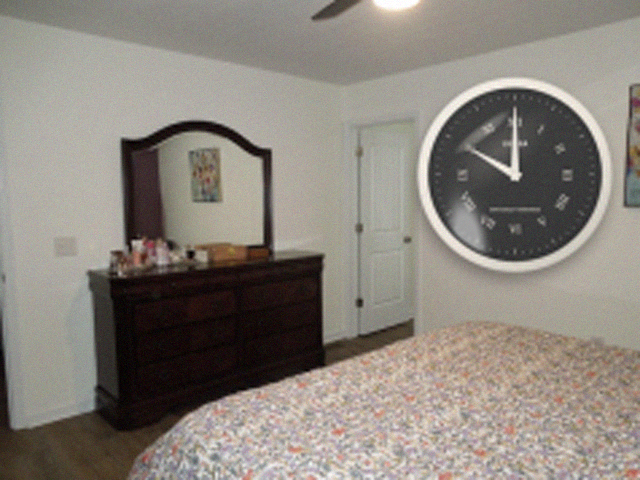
10:00
